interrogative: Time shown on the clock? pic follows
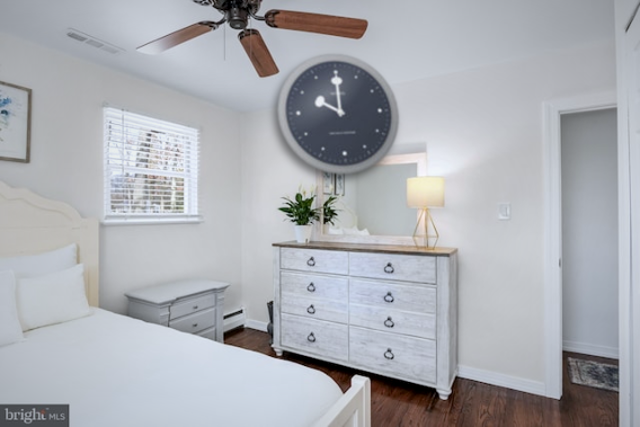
10:00
